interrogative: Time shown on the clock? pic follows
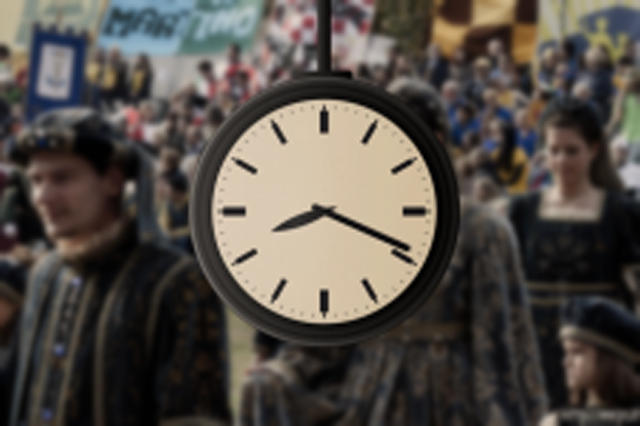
8:19
